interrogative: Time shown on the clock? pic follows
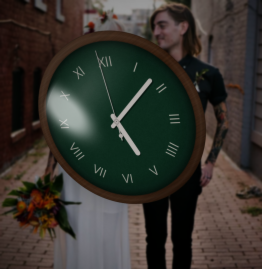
5:07:59
